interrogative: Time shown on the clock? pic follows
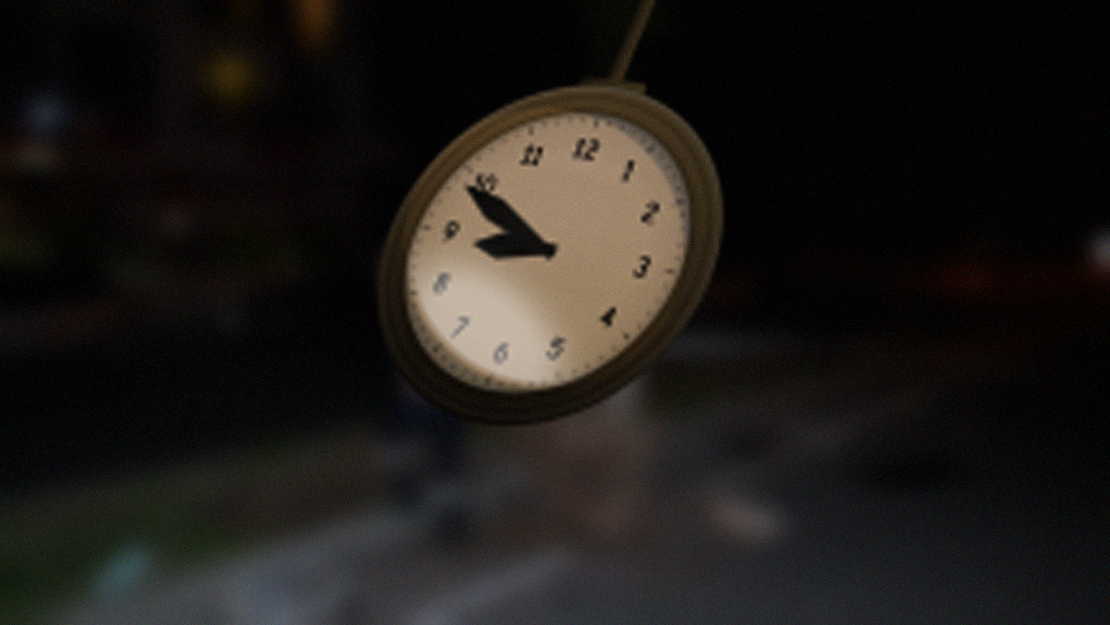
8:49
